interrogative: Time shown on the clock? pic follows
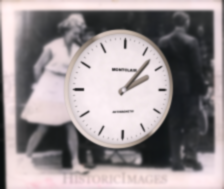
2:07
